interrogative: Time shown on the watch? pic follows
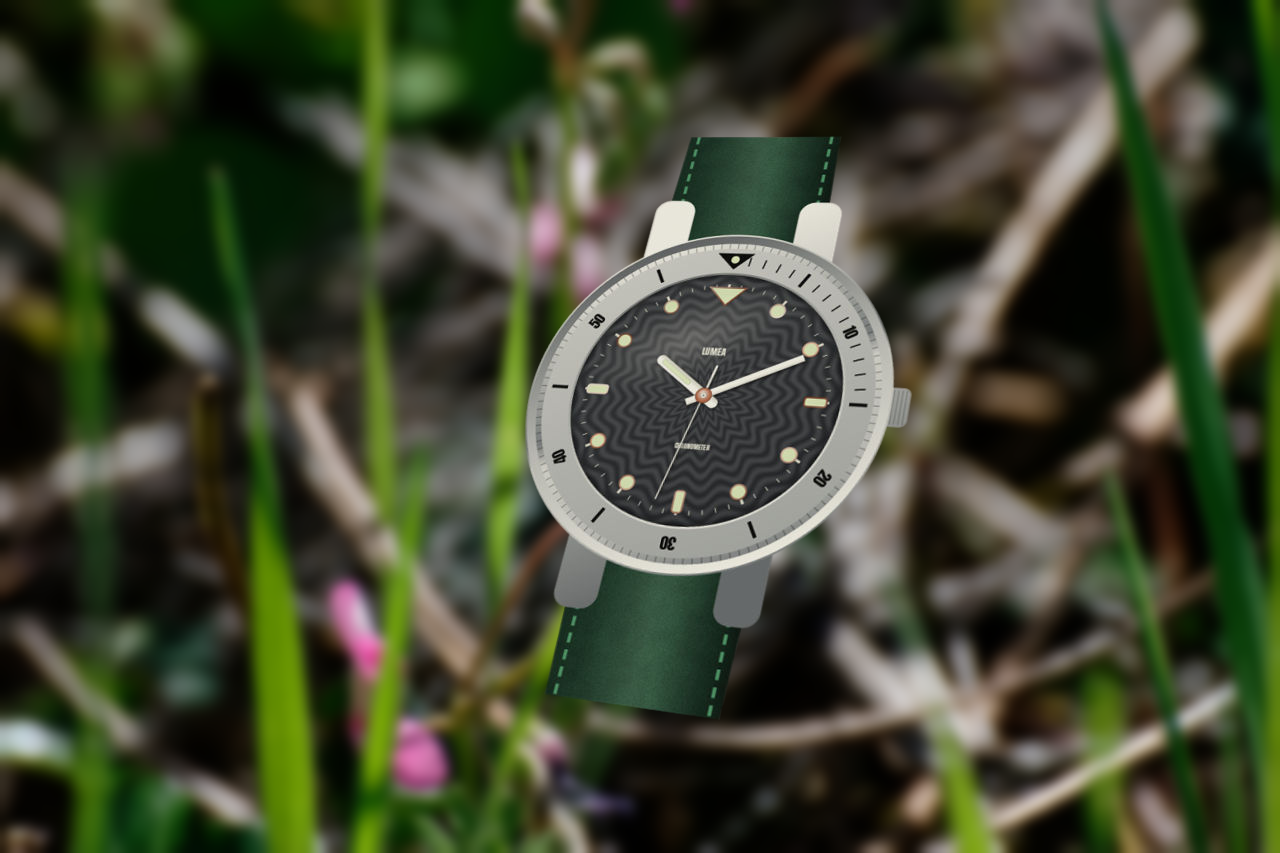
10:10:32
